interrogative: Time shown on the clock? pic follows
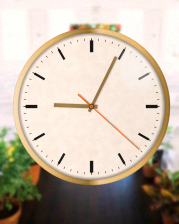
9:04:22
